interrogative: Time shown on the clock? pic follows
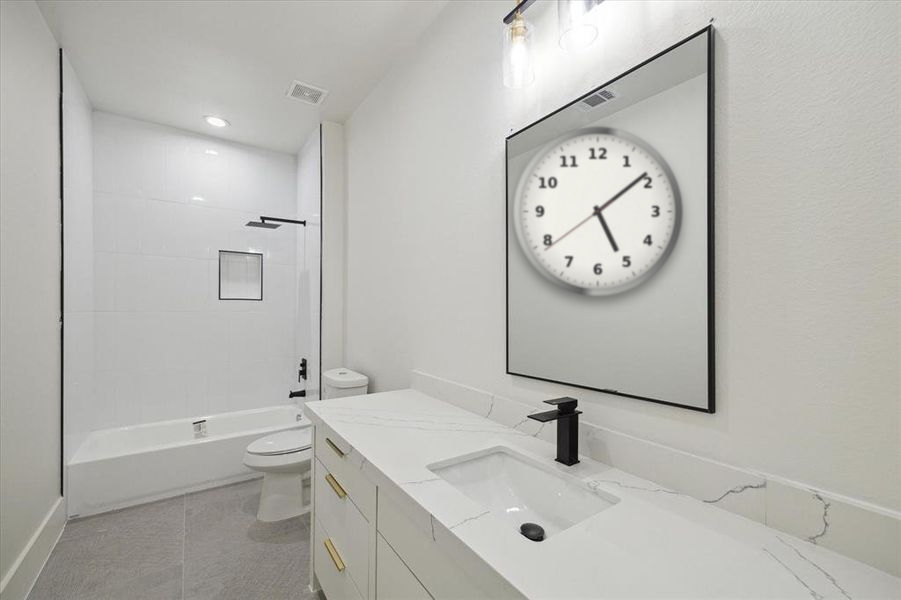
5:08:39
